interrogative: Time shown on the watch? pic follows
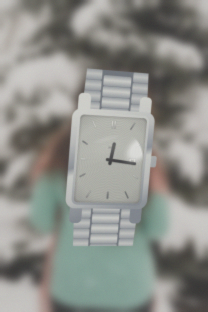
12:16
